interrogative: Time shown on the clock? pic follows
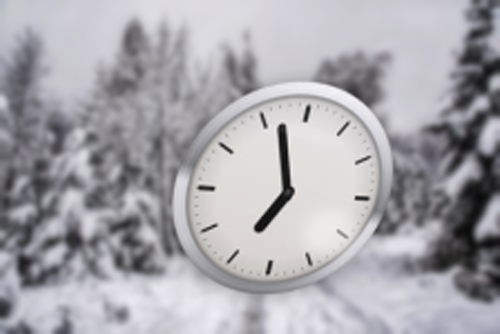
6:57
